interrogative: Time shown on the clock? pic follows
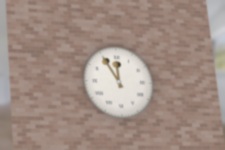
11:55
